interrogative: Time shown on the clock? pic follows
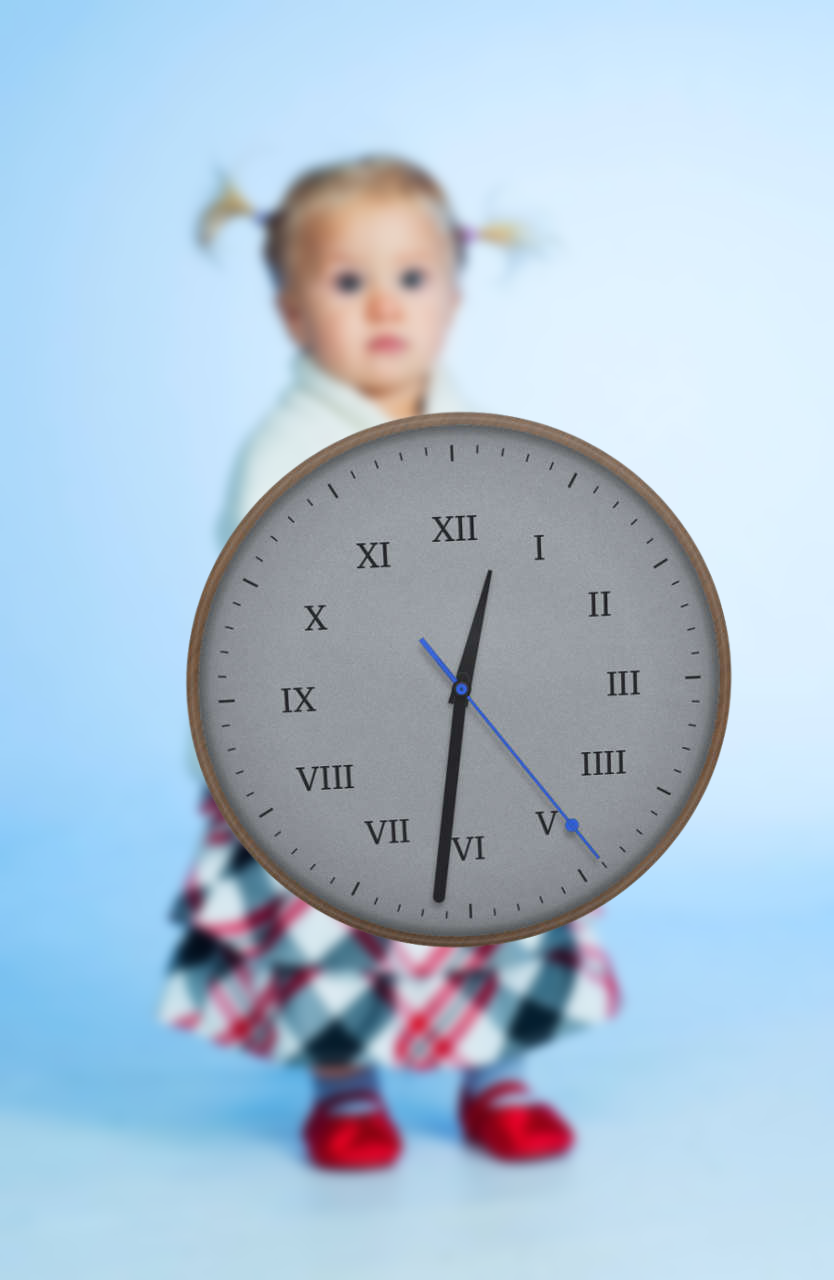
12:31:24
